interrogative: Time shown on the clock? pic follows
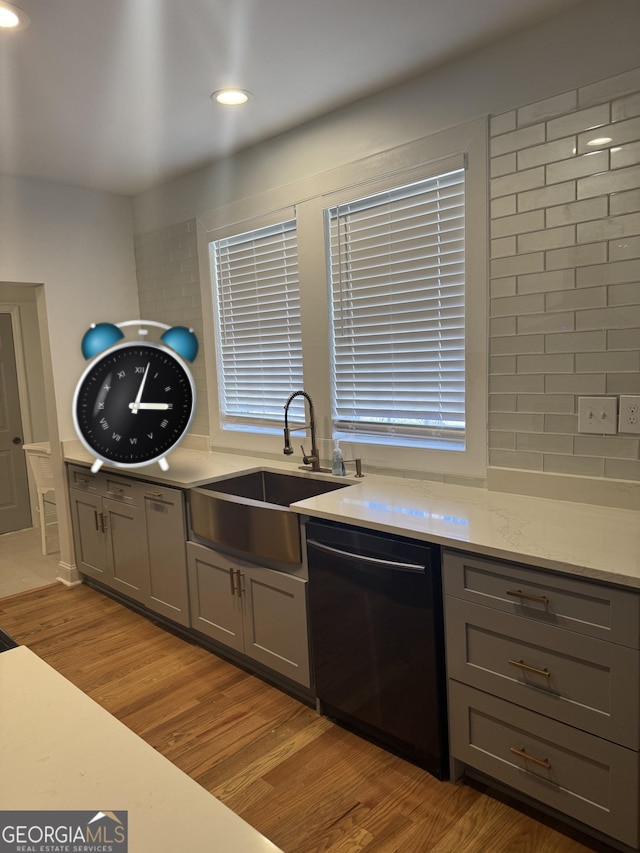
3:02
